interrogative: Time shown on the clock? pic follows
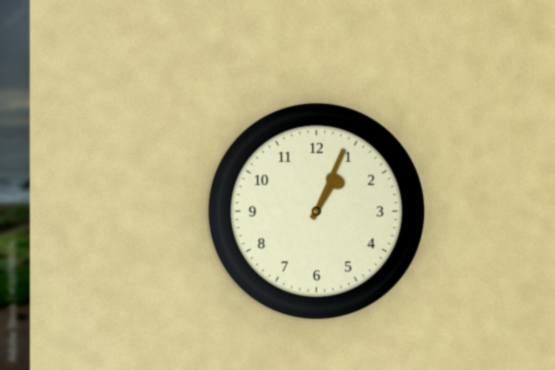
1:04
